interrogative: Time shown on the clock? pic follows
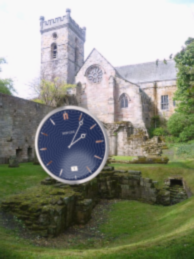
2:06
